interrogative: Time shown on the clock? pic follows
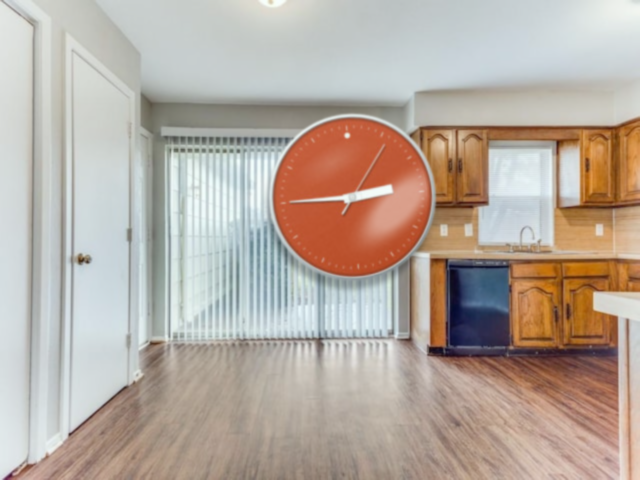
2:45:06
